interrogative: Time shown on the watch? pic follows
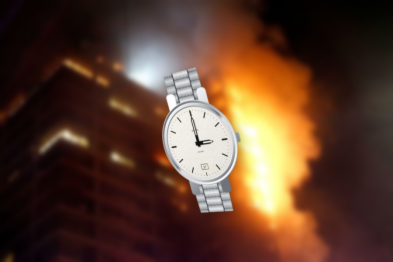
3:00
